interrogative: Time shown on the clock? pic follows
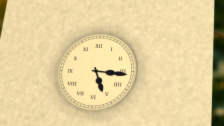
5:16
